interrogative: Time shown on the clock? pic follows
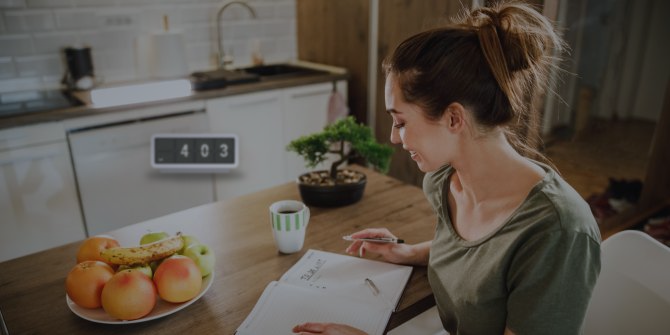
4:03
